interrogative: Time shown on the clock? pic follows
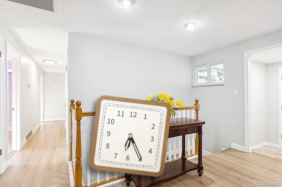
6:25
